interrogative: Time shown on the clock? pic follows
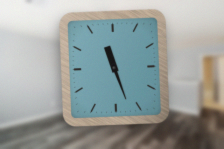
11:27
